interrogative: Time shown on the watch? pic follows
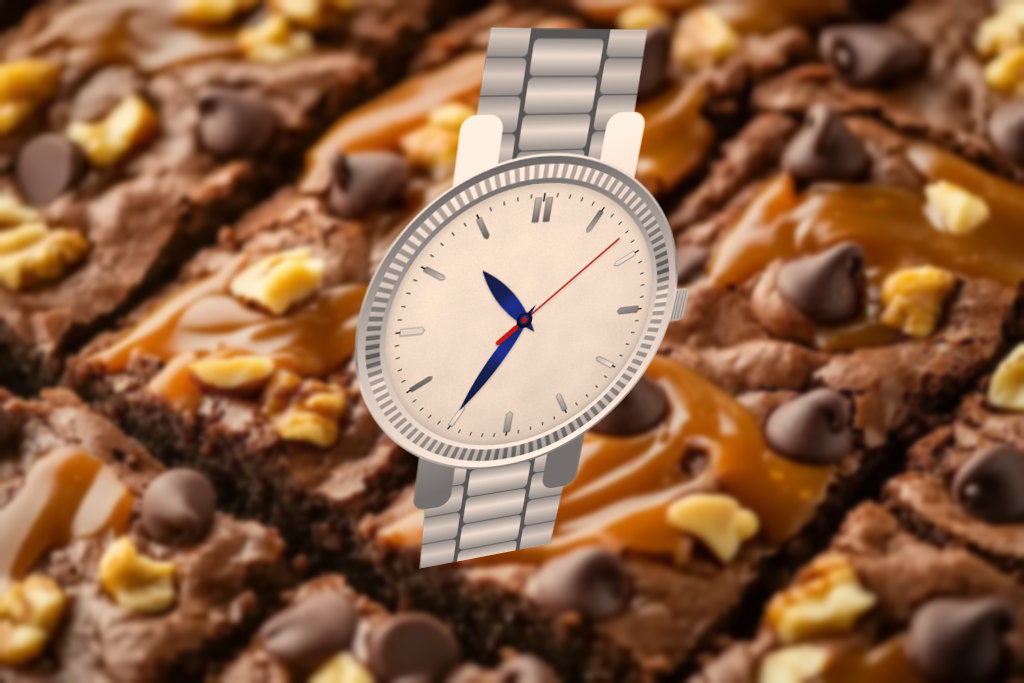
10:35:08
